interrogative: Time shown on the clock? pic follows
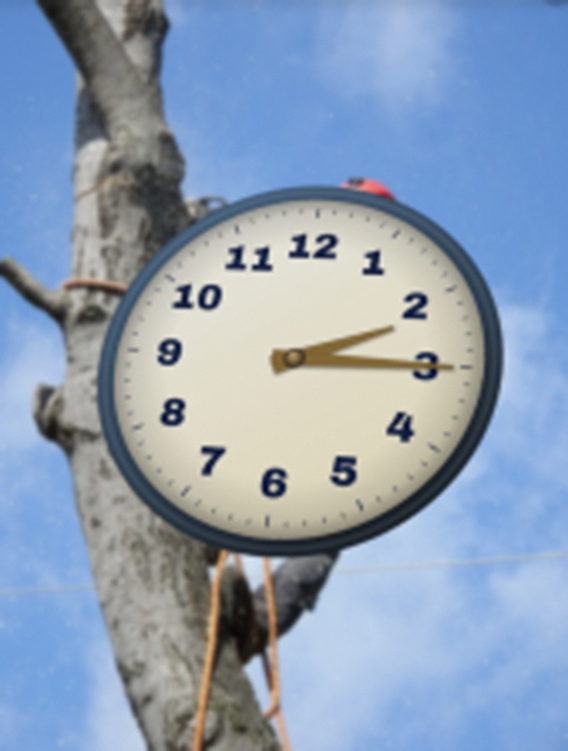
2:15
